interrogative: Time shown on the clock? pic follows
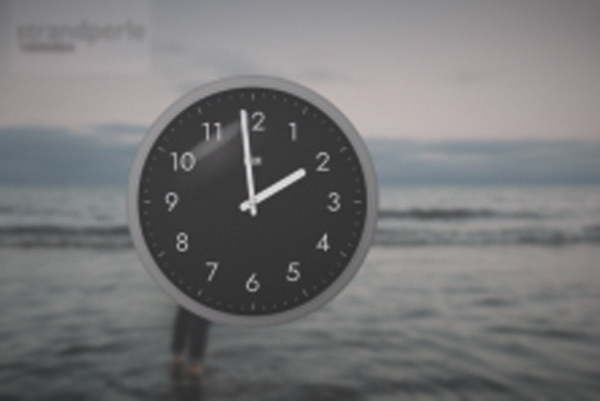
1:59
